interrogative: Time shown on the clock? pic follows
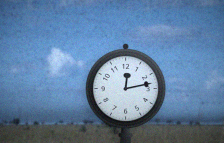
12:13
